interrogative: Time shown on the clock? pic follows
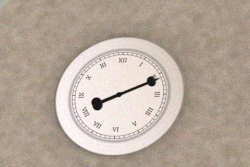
8:11
